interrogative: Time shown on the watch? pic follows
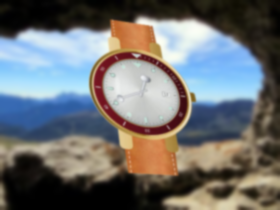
12:41
